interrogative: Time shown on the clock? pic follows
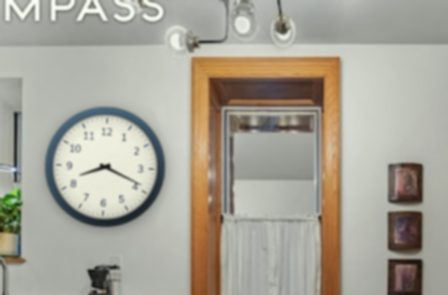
8:19
